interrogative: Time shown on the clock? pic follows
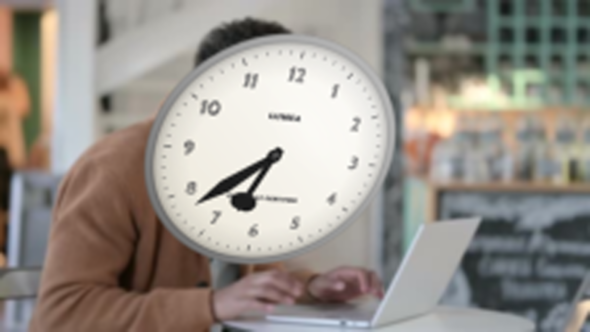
6:38
